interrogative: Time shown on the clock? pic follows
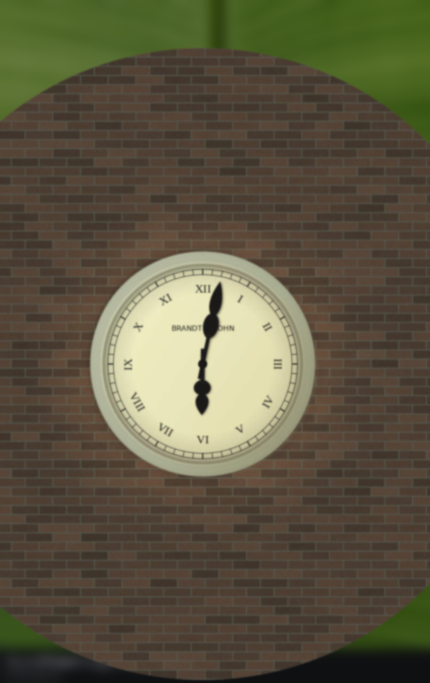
6:02
